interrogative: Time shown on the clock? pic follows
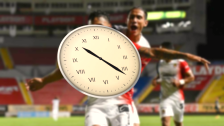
10:22
